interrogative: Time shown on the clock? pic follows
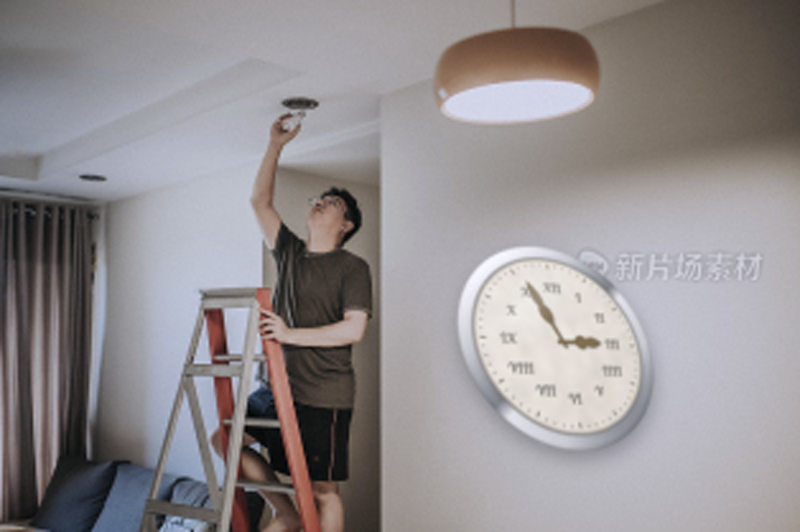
2:56
